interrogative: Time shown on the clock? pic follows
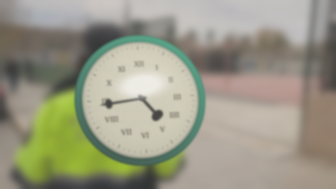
4:44
